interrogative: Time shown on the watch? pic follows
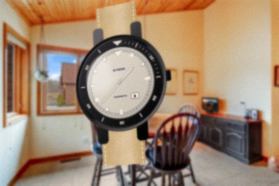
1:38
